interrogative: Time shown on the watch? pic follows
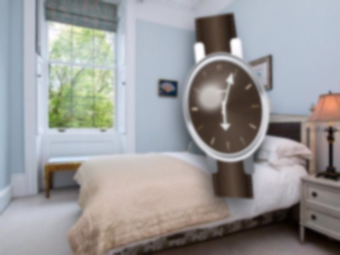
6:04
